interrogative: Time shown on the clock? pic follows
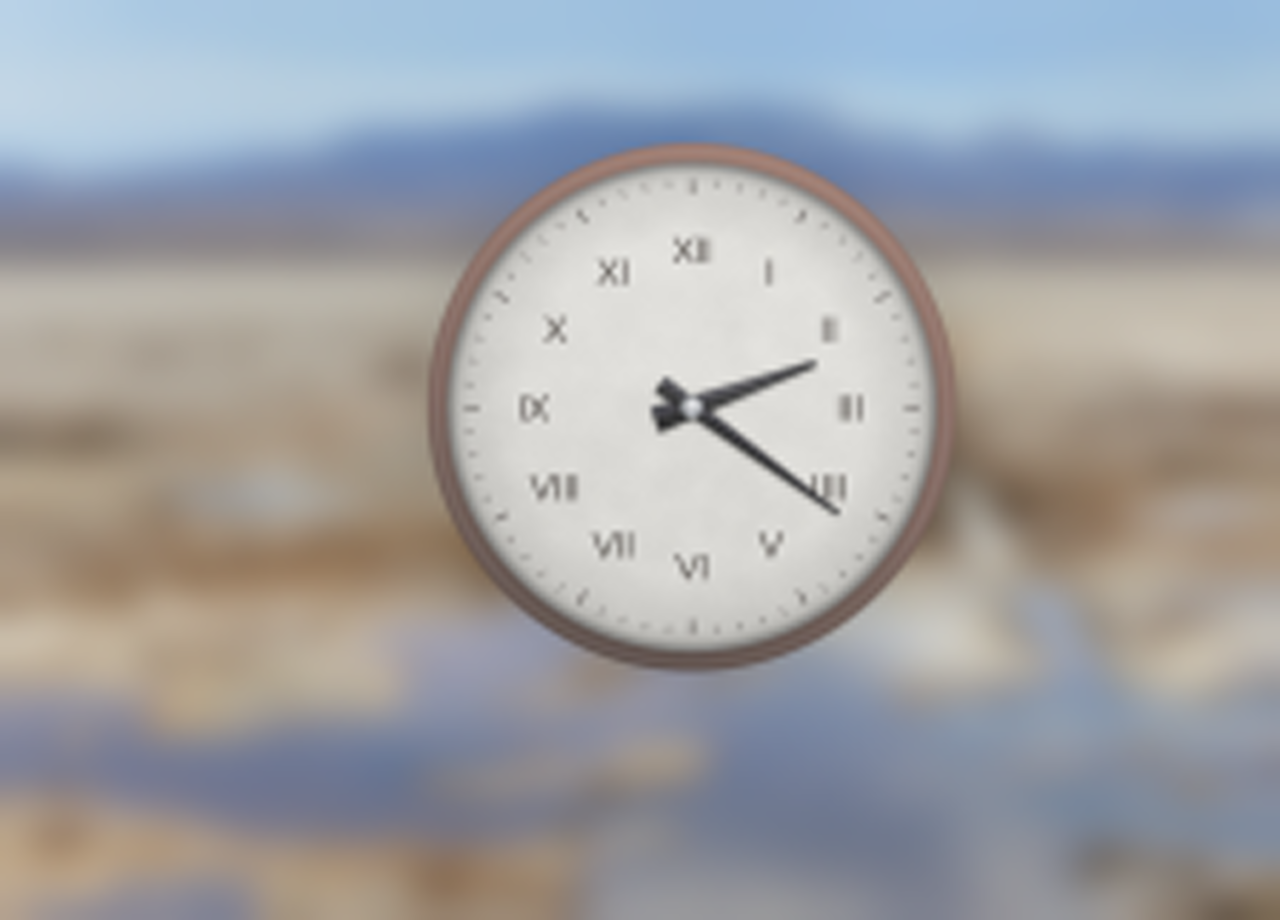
2:21
